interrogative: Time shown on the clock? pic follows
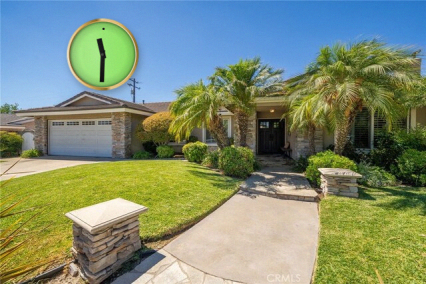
11:30
